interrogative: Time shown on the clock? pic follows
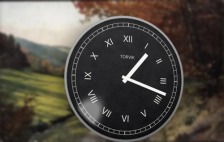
1:18
